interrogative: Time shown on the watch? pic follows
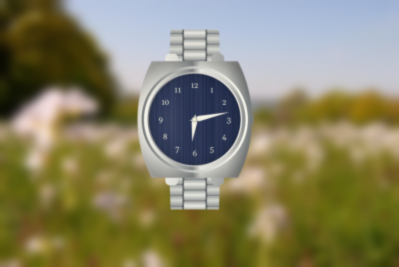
6:13
